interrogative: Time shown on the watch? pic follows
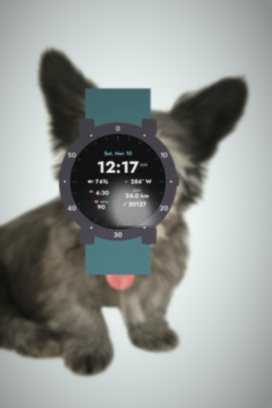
12:17
